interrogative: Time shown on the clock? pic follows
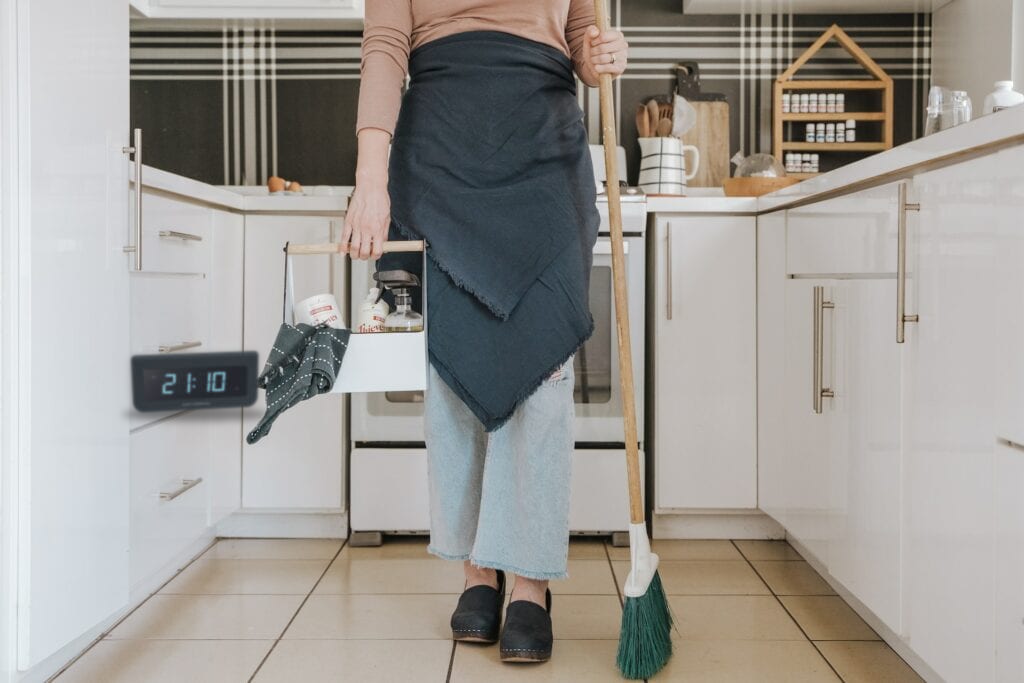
21:10
